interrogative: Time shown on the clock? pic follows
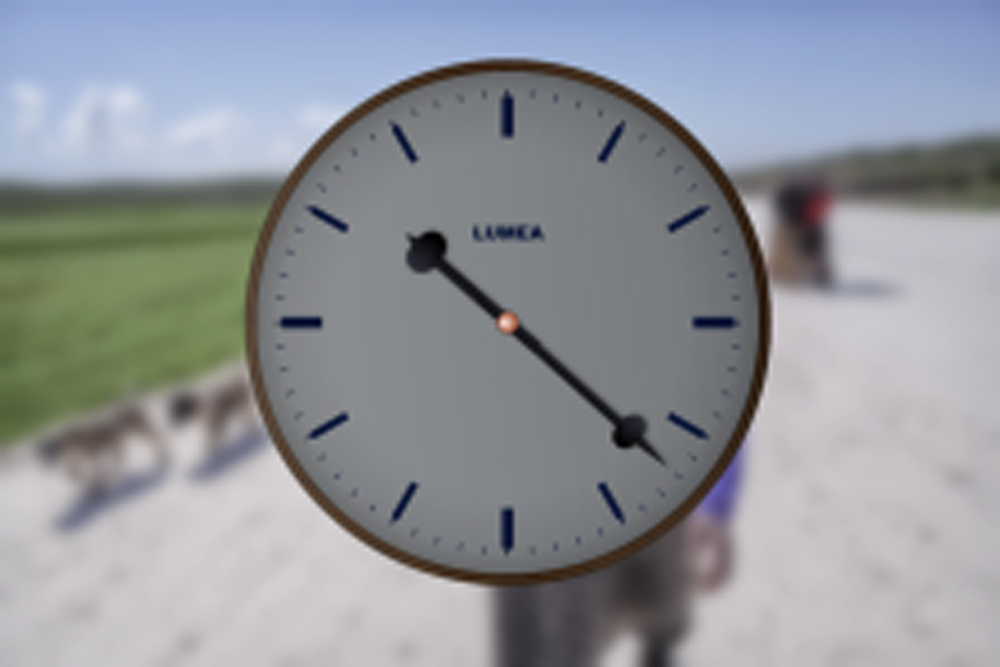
10:22
